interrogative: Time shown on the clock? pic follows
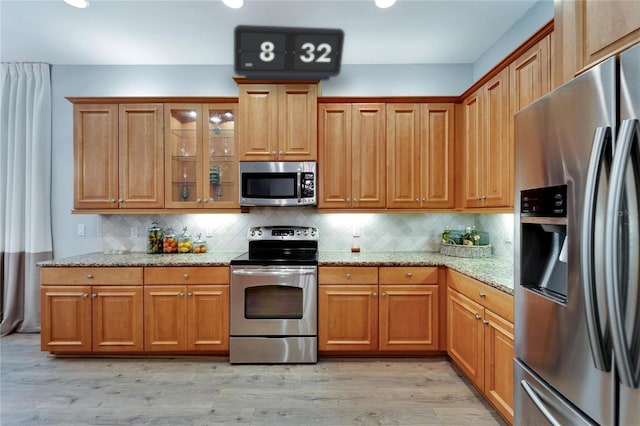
8:32
